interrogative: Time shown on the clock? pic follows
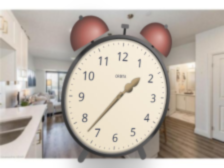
1:37
